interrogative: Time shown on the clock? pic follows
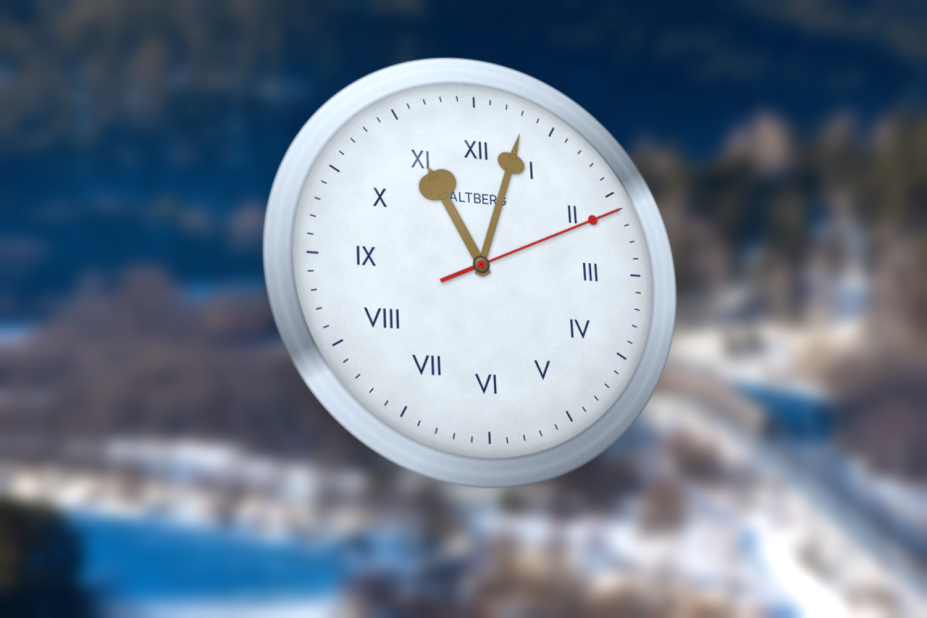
11:03:11
